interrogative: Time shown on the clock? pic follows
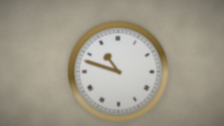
10:48
